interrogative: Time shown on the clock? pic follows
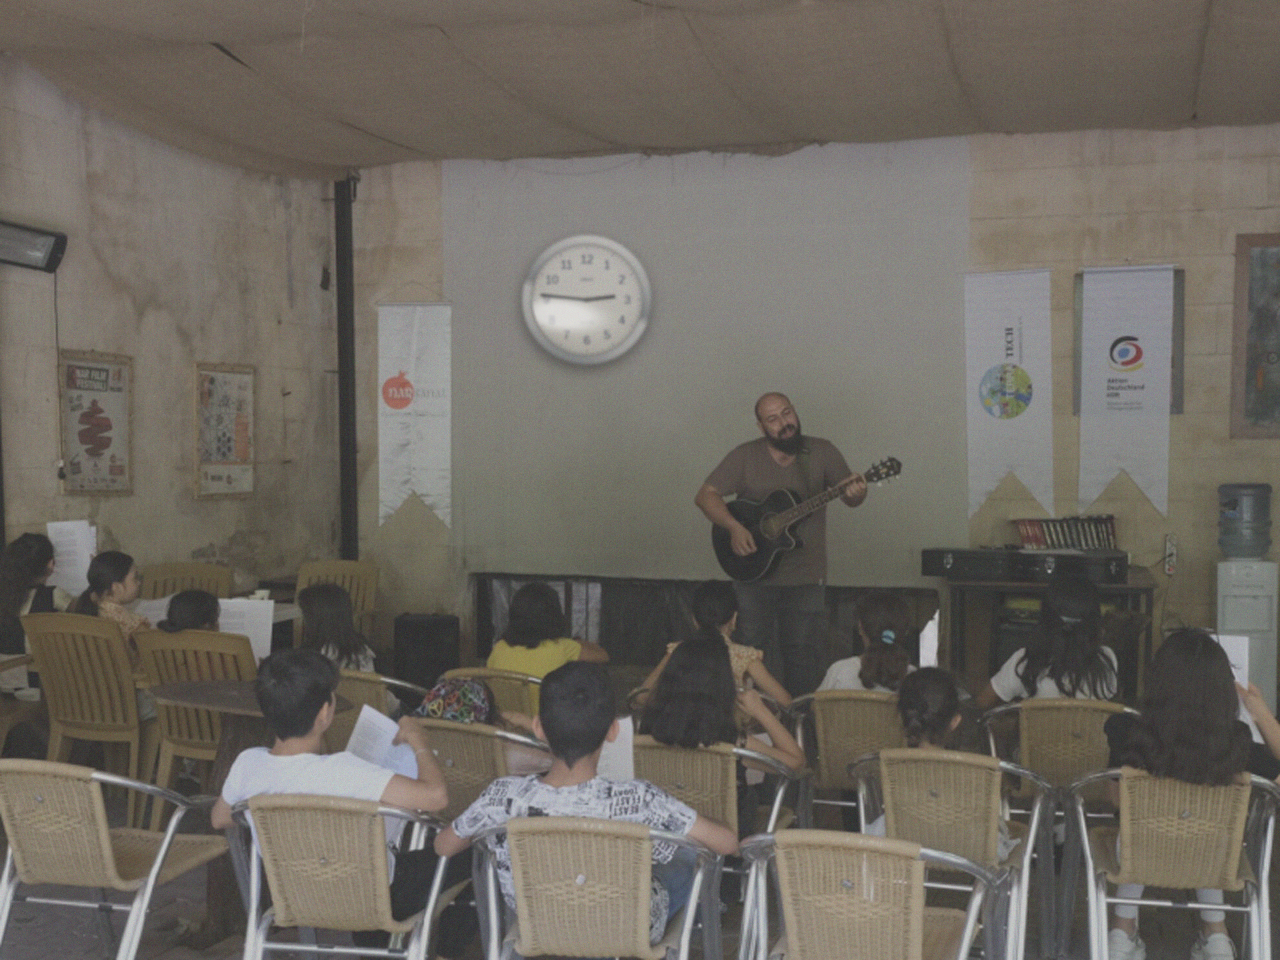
2:46
